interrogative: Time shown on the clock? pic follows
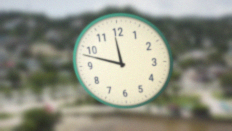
11:48
